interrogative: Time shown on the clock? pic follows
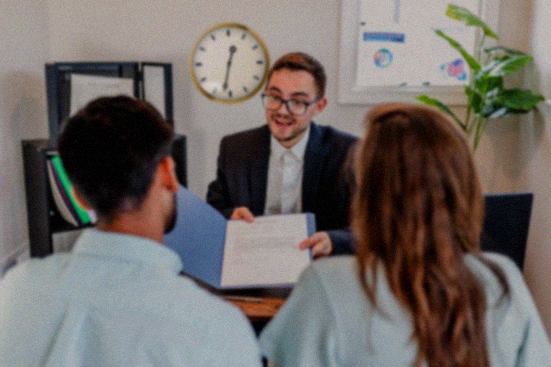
12:32
